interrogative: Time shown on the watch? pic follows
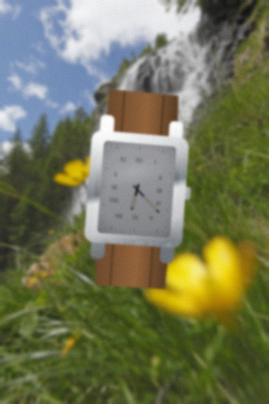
6:22
